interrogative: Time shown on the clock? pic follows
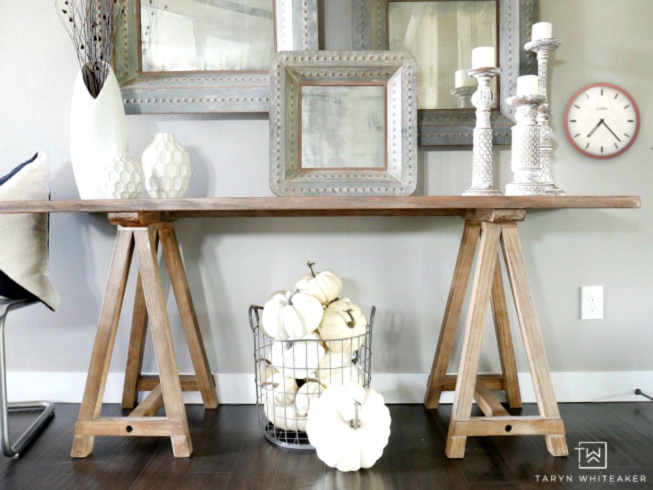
7:23
